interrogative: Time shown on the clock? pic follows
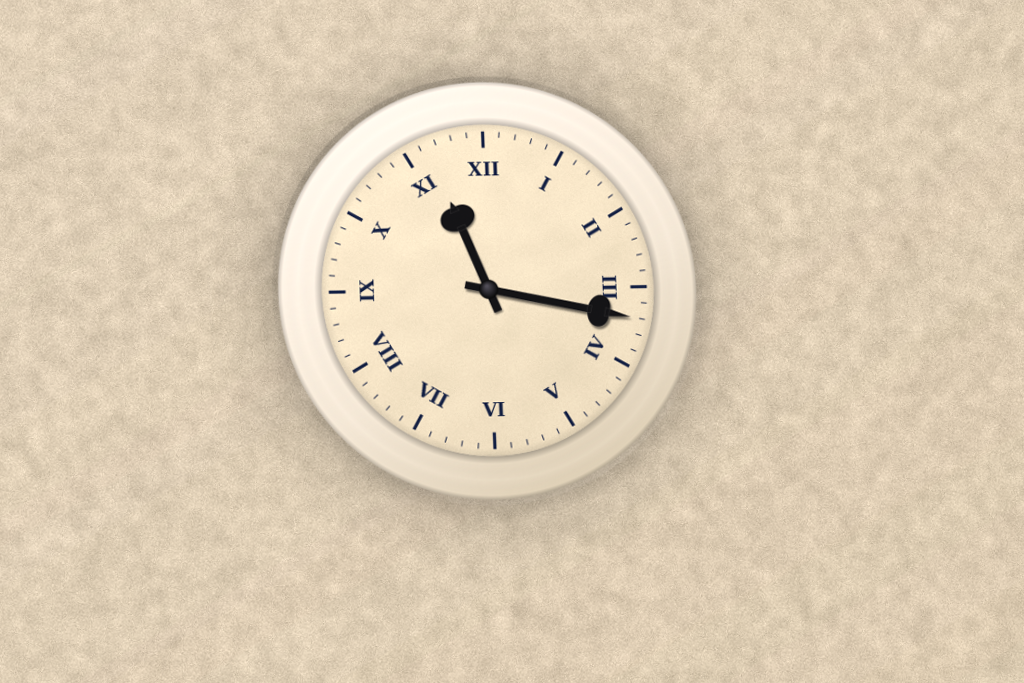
11:17
